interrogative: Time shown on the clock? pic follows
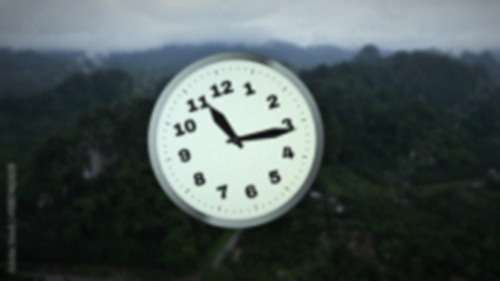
11:16
